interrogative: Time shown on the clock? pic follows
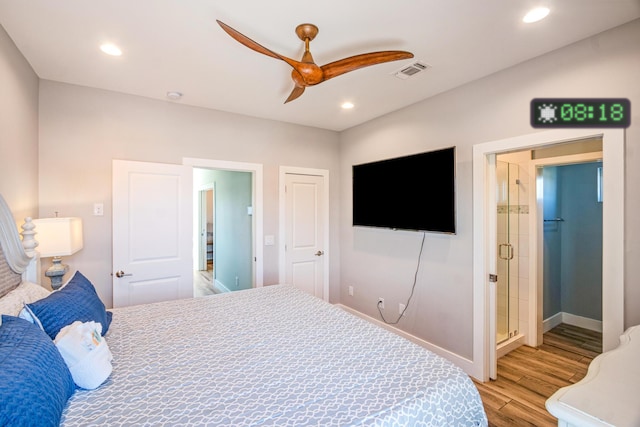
8:18
